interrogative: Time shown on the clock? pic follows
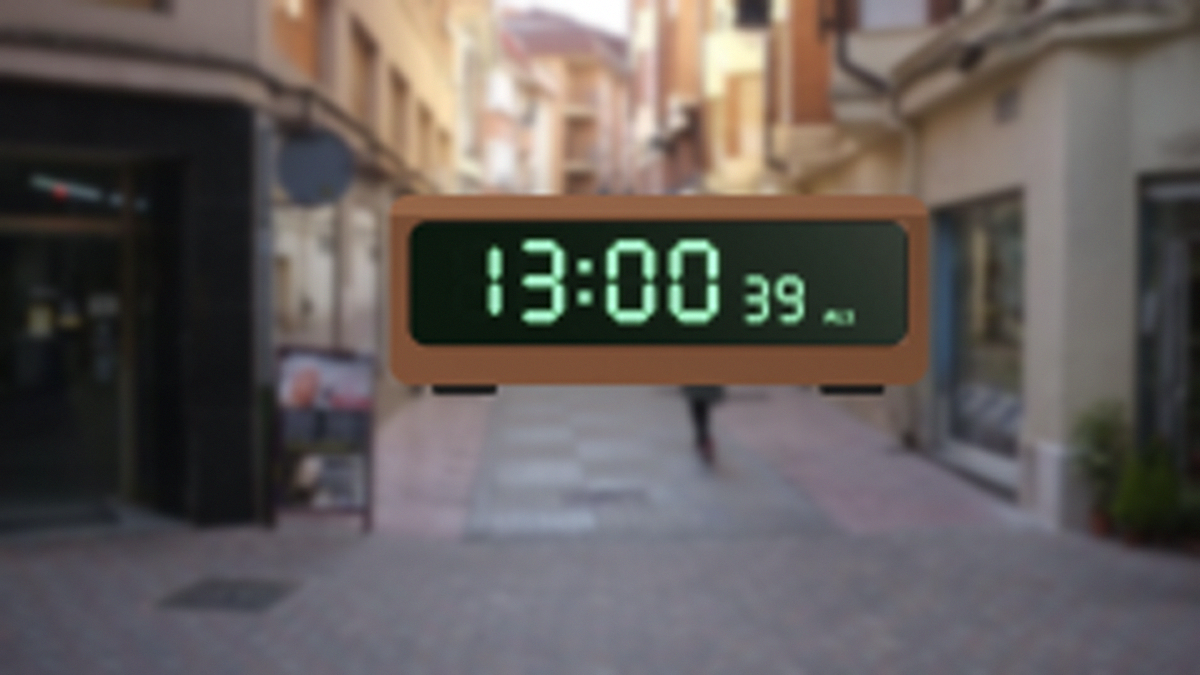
13:00:39
